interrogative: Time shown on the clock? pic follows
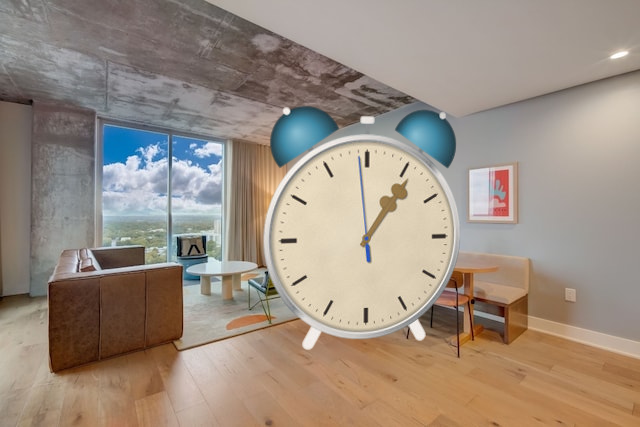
1:05:59
